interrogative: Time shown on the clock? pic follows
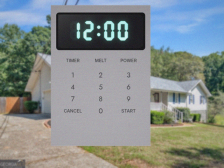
12:00
